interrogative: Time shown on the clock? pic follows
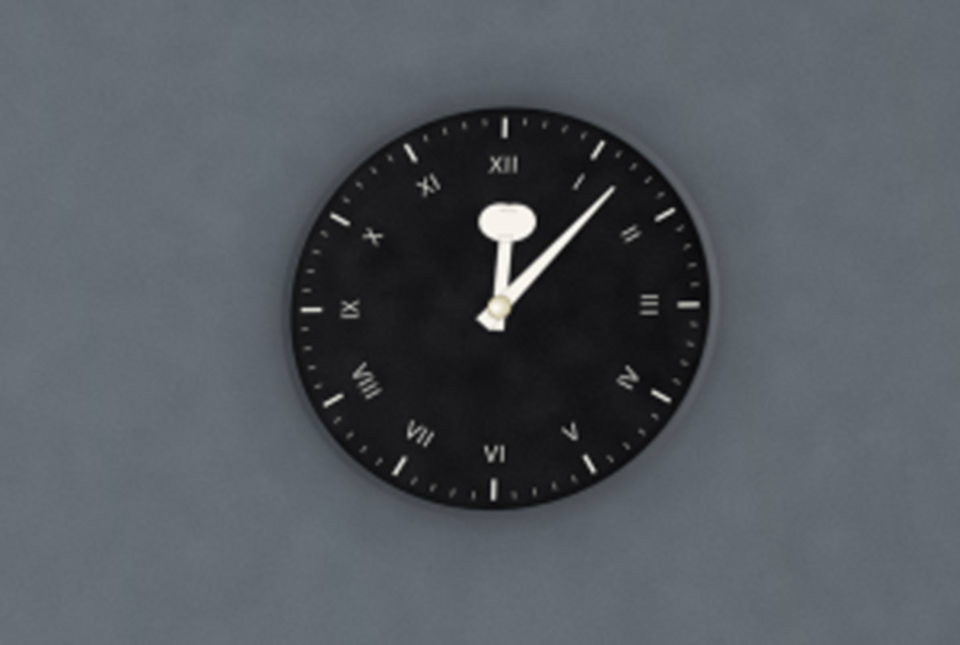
12:07
